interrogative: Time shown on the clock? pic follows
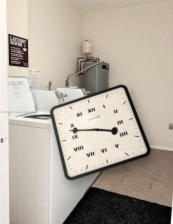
3:48
